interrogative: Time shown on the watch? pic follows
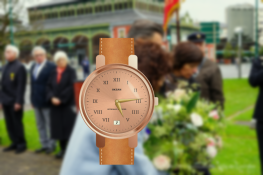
5:14
